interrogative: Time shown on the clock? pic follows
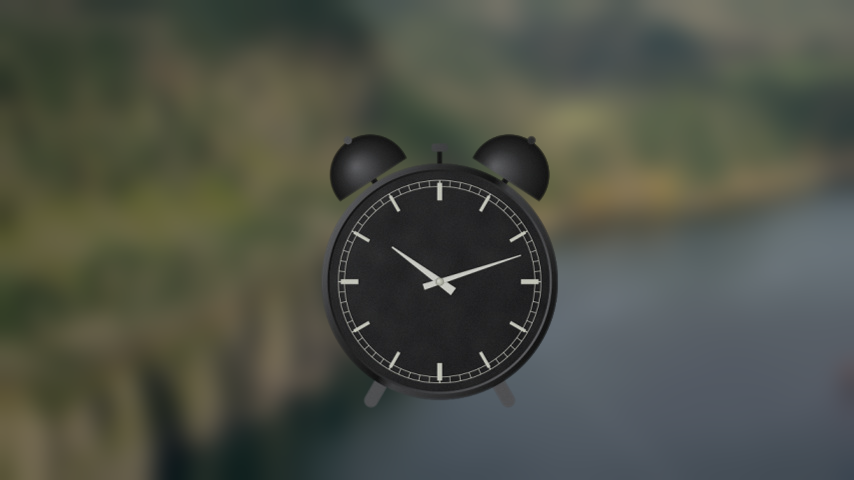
10:12
